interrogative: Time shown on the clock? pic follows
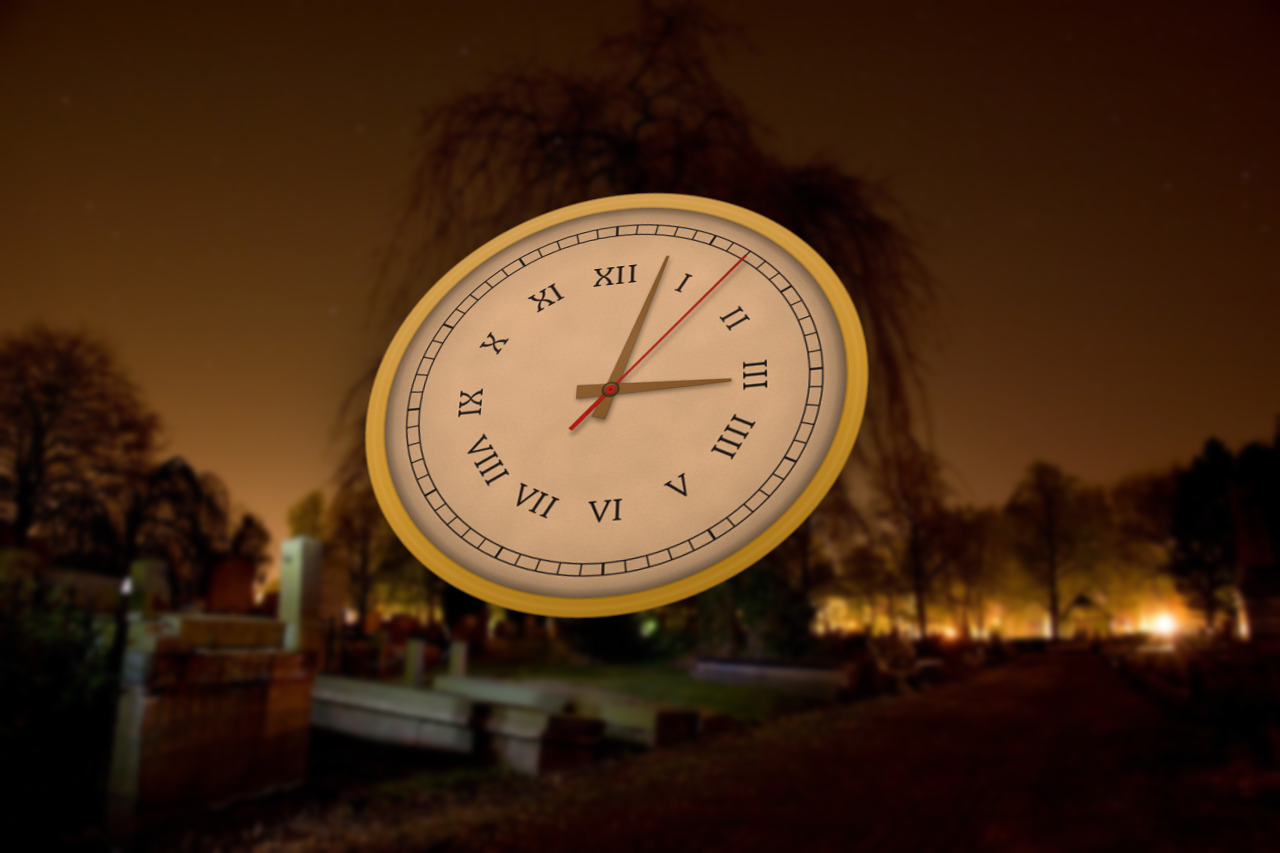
3:03:07
